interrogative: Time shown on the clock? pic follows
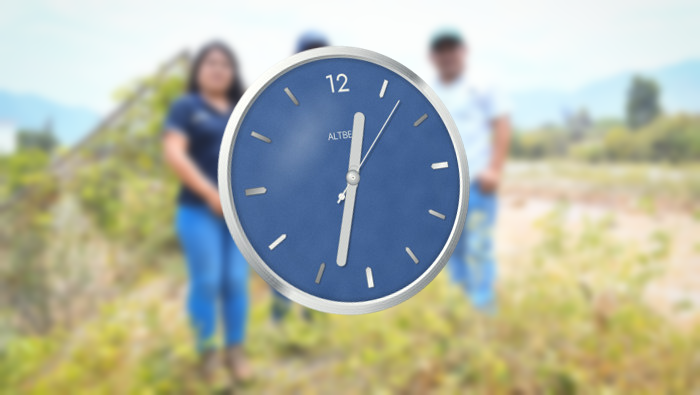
12:33:07
